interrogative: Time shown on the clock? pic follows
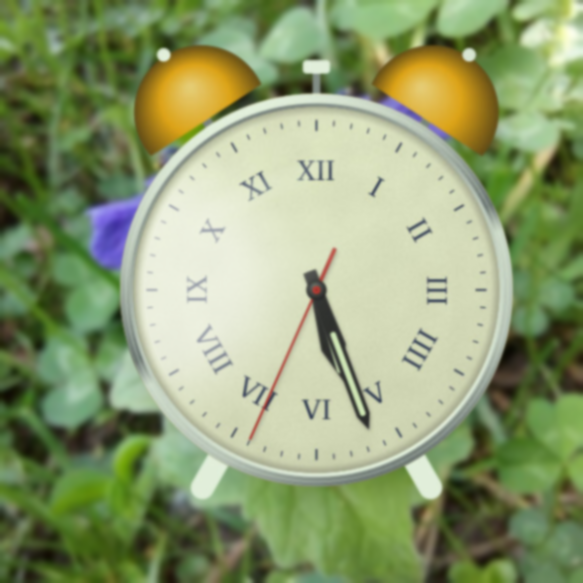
5:26:34
